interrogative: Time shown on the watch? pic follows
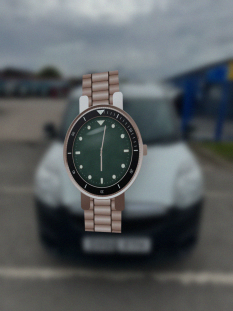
6:02
